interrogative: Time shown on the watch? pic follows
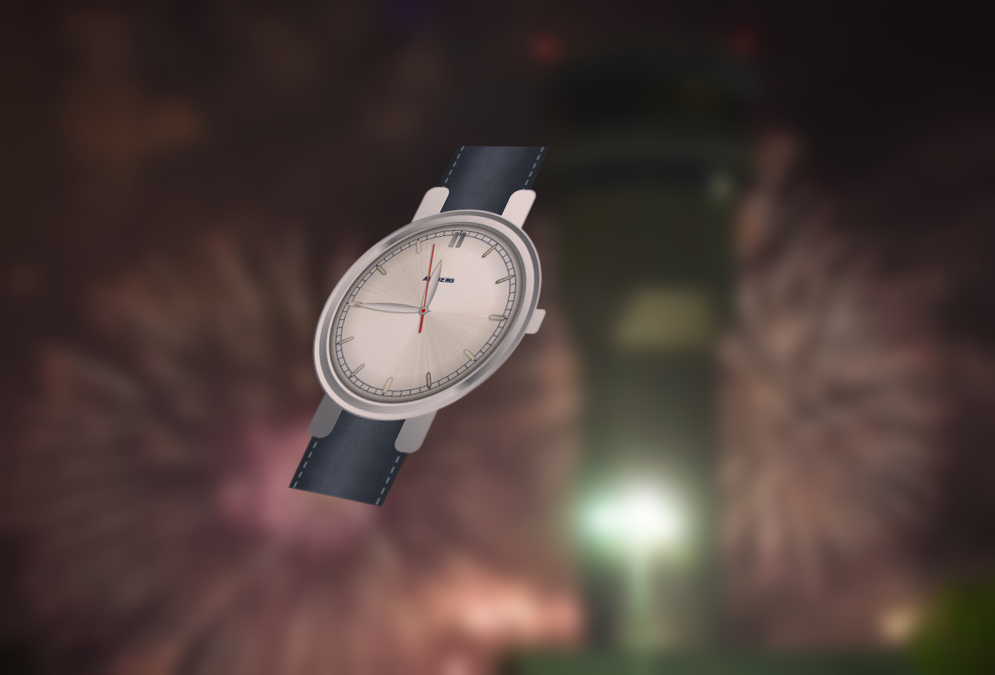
11:44:57
